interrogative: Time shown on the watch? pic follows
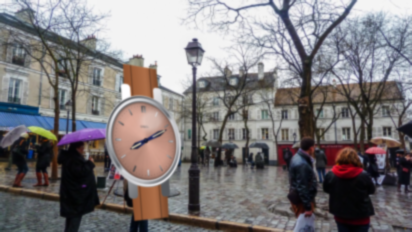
8:11
